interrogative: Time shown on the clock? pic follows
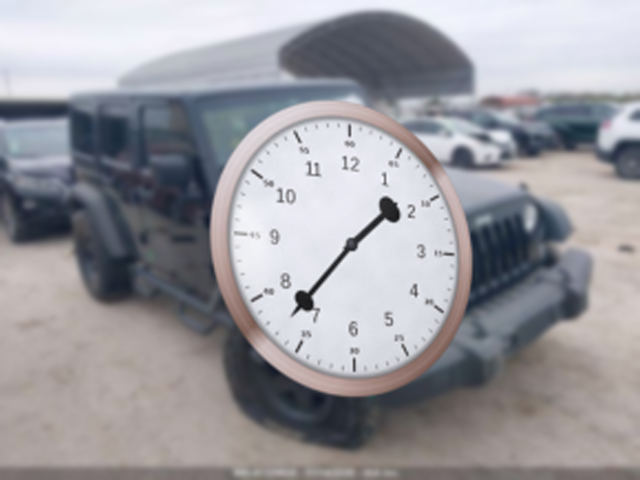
1:37
